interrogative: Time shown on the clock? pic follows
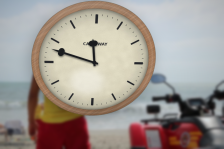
11:48
